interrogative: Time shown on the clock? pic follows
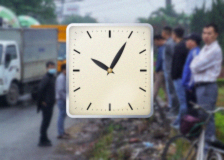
10:05
